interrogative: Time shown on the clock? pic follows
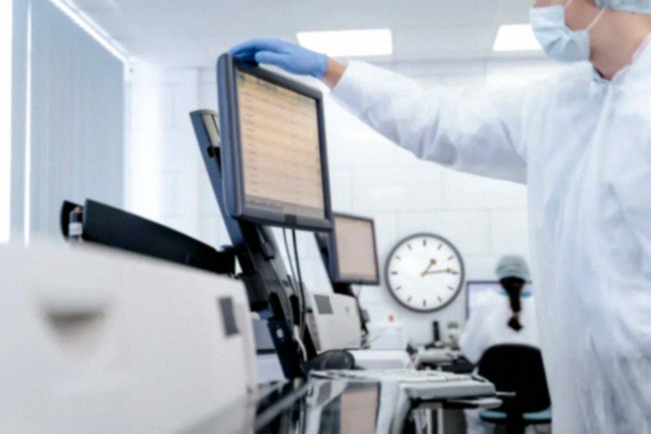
1:14
